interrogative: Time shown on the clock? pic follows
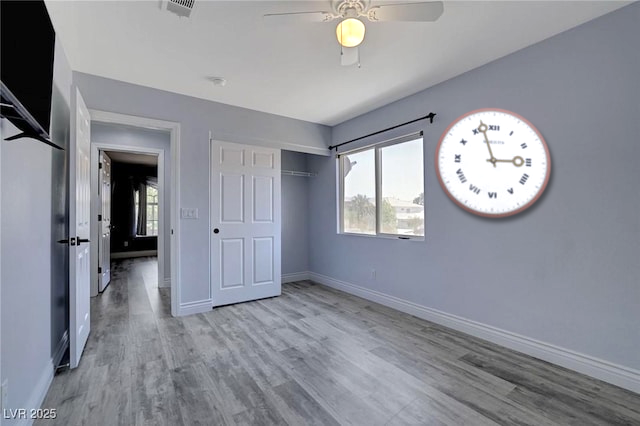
2:57
